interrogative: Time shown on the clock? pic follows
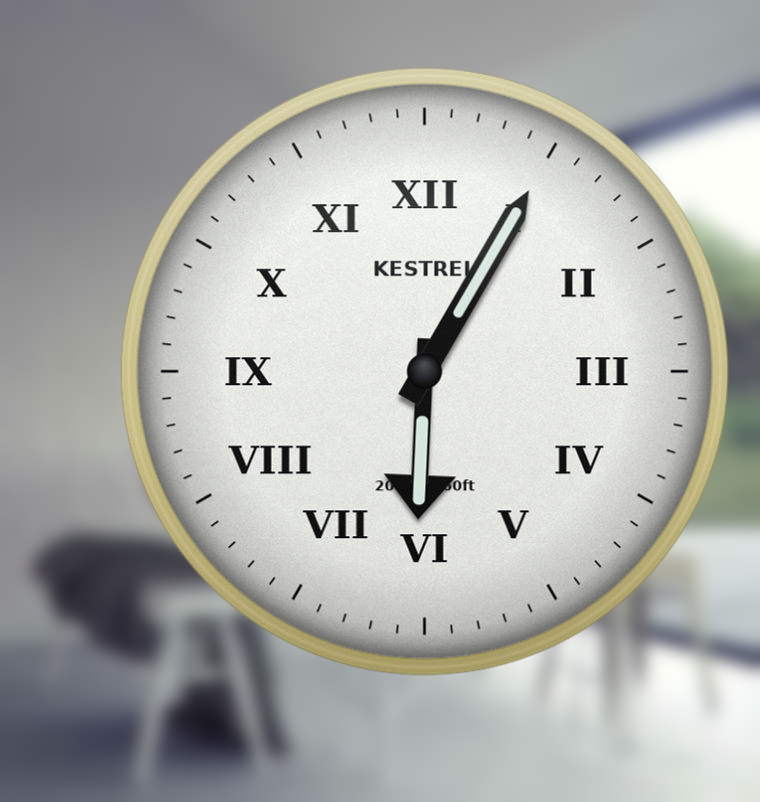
6:05
